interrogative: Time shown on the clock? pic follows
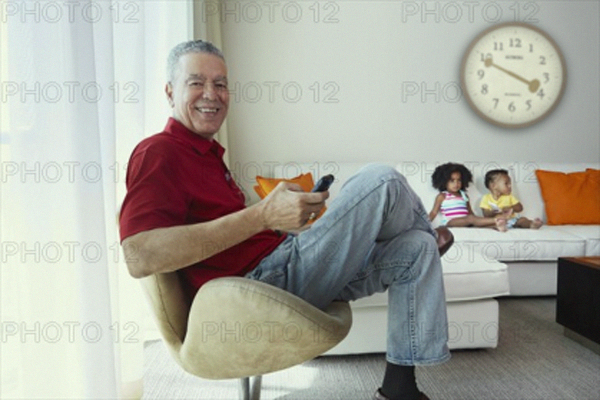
3:49
